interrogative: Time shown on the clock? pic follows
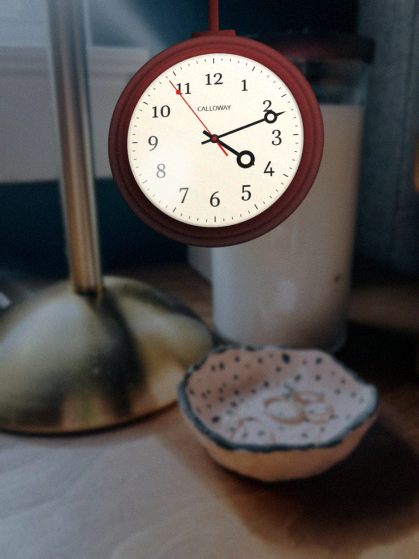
4:11:54
